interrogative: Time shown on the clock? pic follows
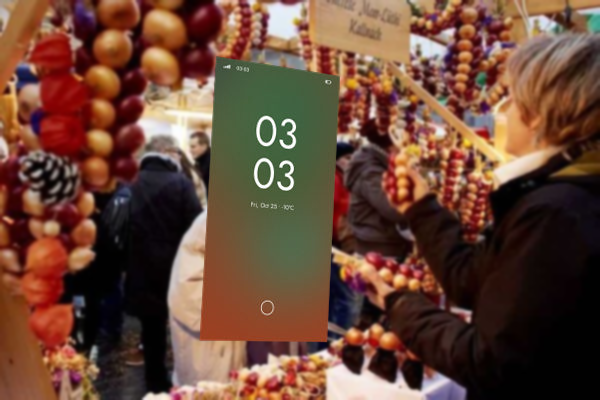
3:03
